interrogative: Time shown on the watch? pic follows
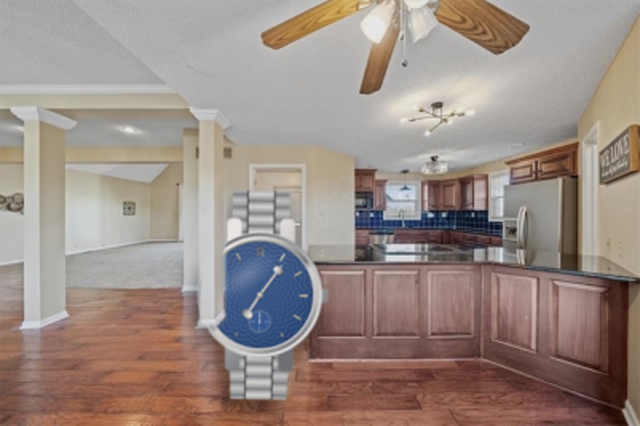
7:06
